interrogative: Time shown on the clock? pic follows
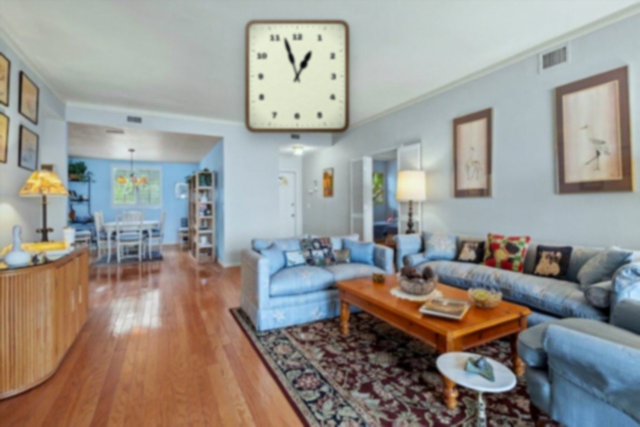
12:57
